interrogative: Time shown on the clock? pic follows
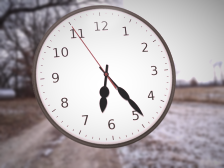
6:23:55
